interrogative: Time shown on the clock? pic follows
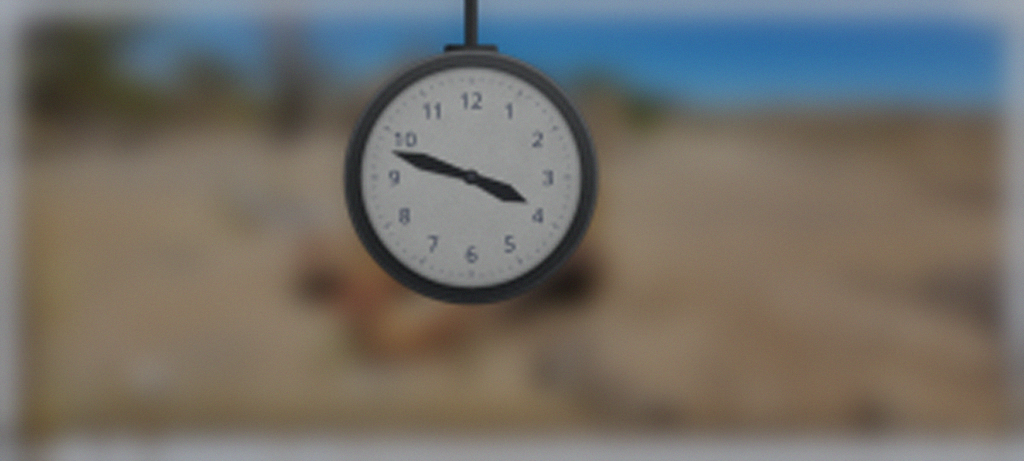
3:48
